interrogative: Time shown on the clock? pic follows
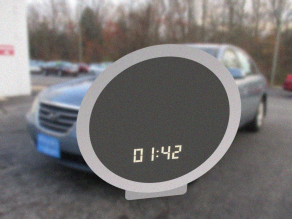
1:42
